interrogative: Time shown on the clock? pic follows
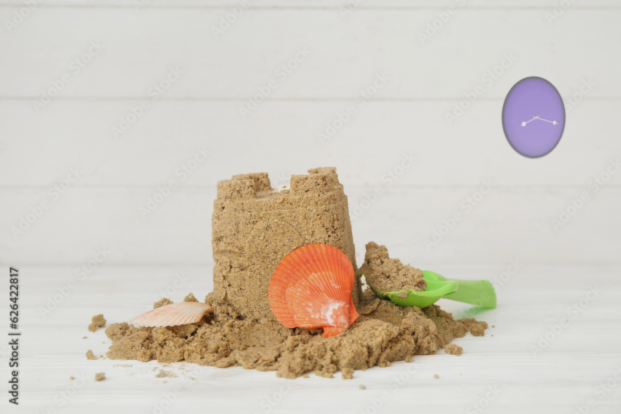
8:17
